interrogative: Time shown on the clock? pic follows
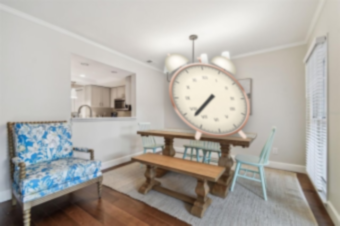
7:38
